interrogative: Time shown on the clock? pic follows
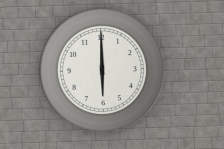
6:00
